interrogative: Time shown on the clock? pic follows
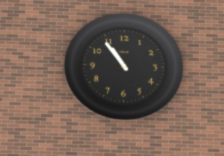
10:54
